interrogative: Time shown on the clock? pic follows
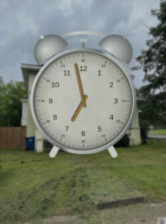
6:58
